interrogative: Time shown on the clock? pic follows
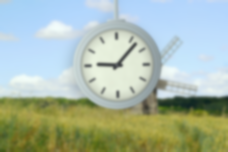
9:07
